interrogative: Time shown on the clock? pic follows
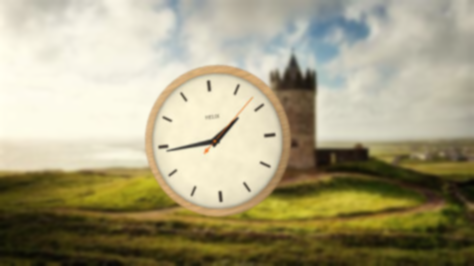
1:44:08
